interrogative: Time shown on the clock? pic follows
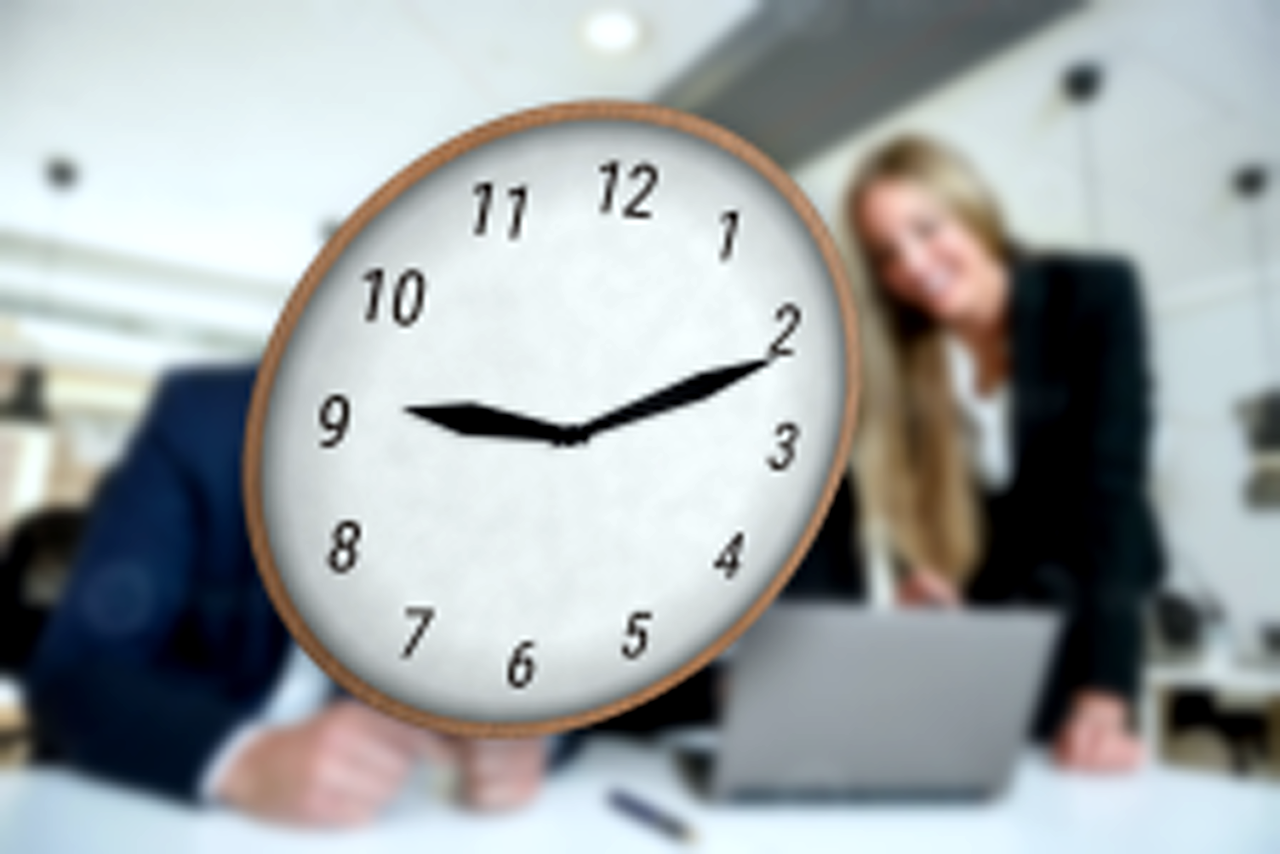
9:11
